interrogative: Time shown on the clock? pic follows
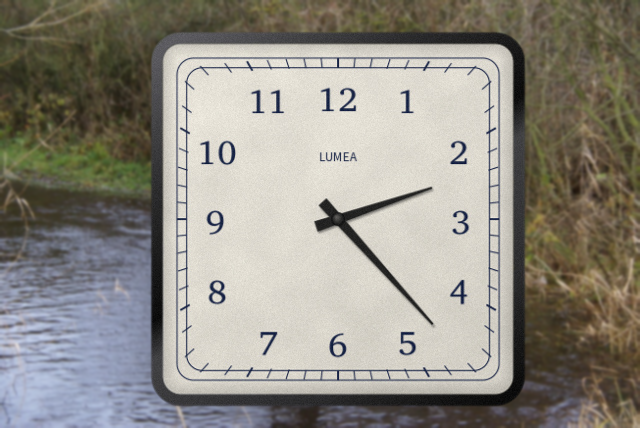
2:23
